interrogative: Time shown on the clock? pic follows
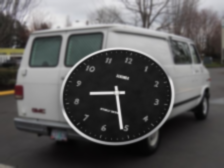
8:26
